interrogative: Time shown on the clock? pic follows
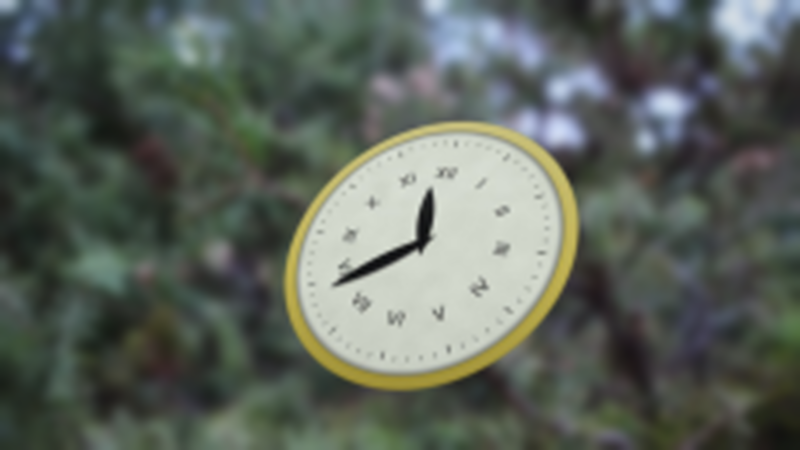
11:39
